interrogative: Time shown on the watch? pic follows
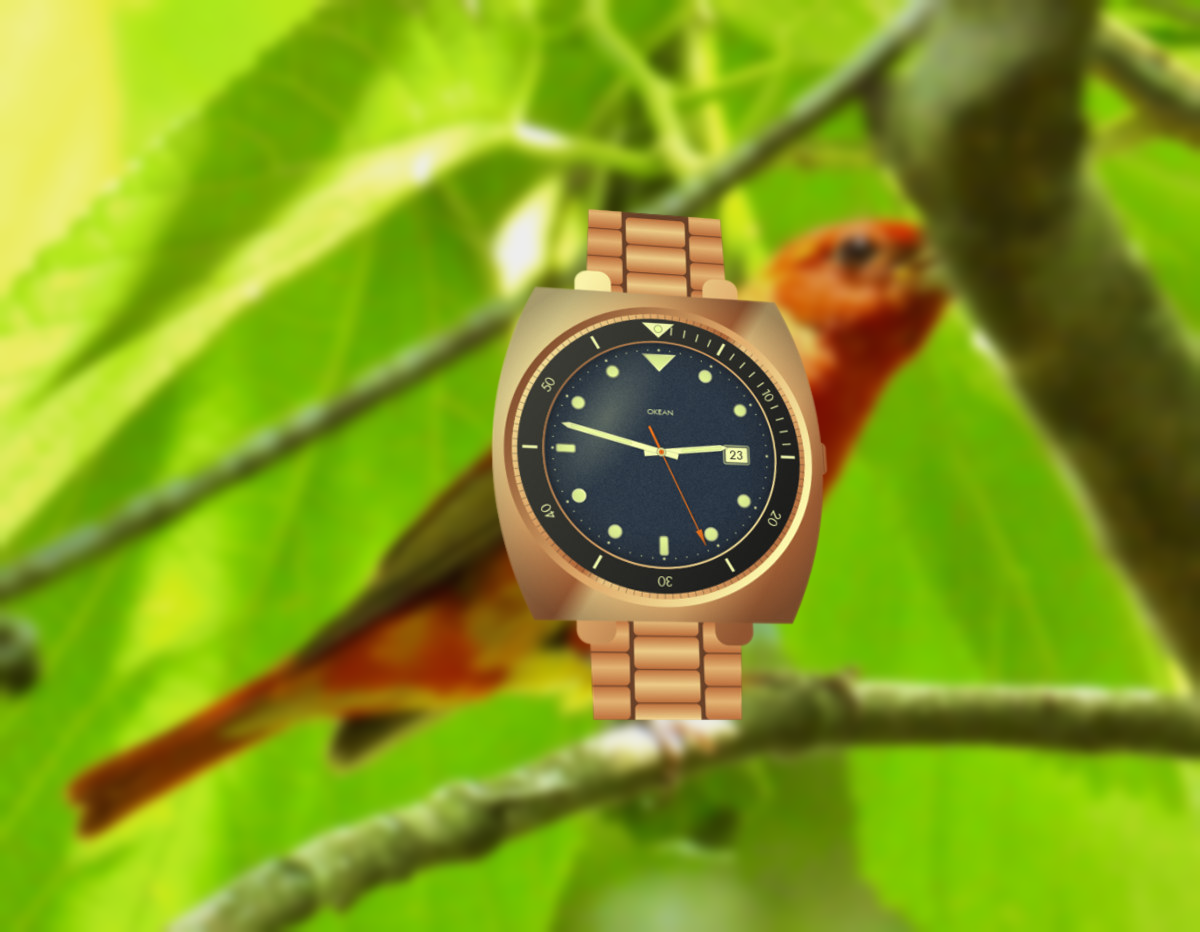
2:47:26
